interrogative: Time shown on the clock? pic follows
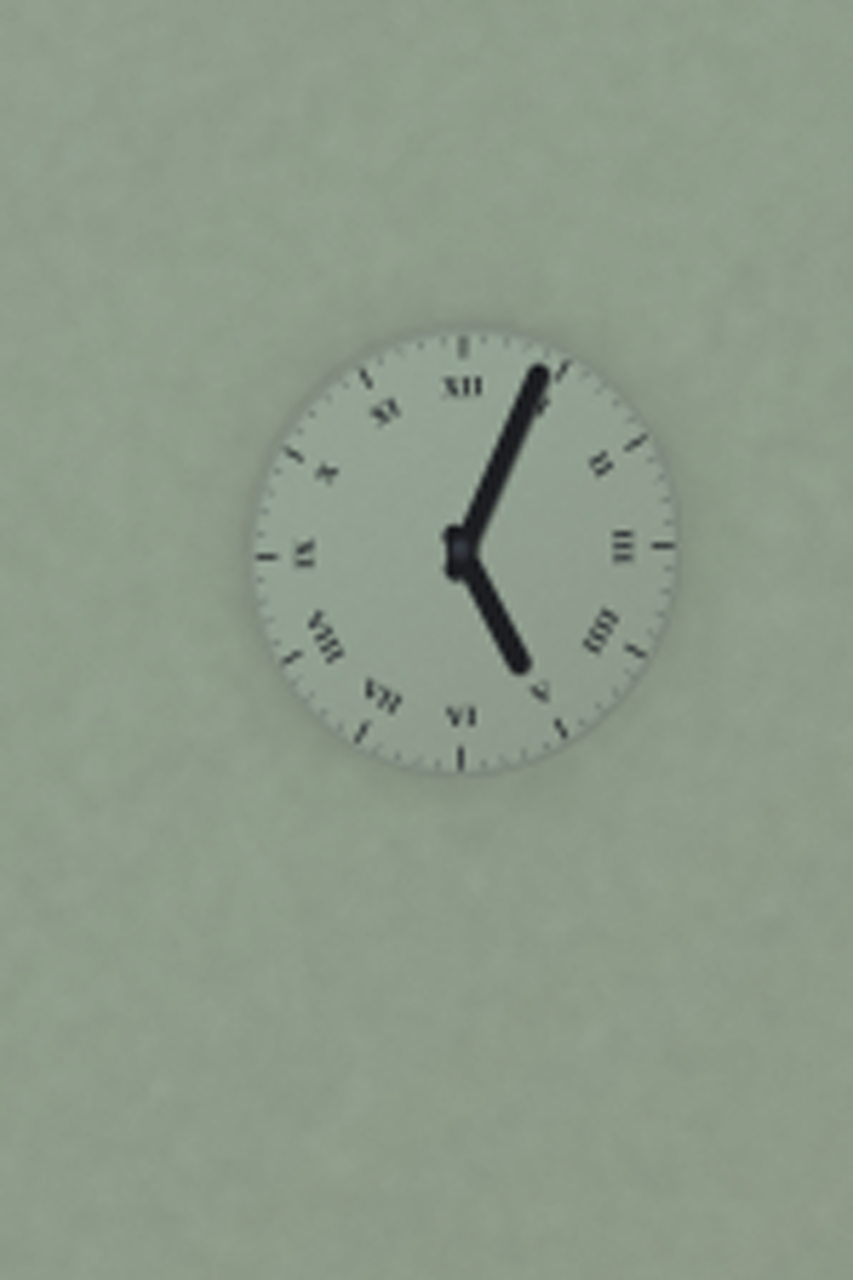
5:04
